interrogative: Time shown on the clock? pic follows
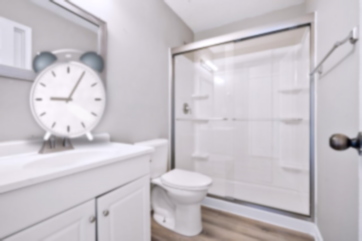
9:05
